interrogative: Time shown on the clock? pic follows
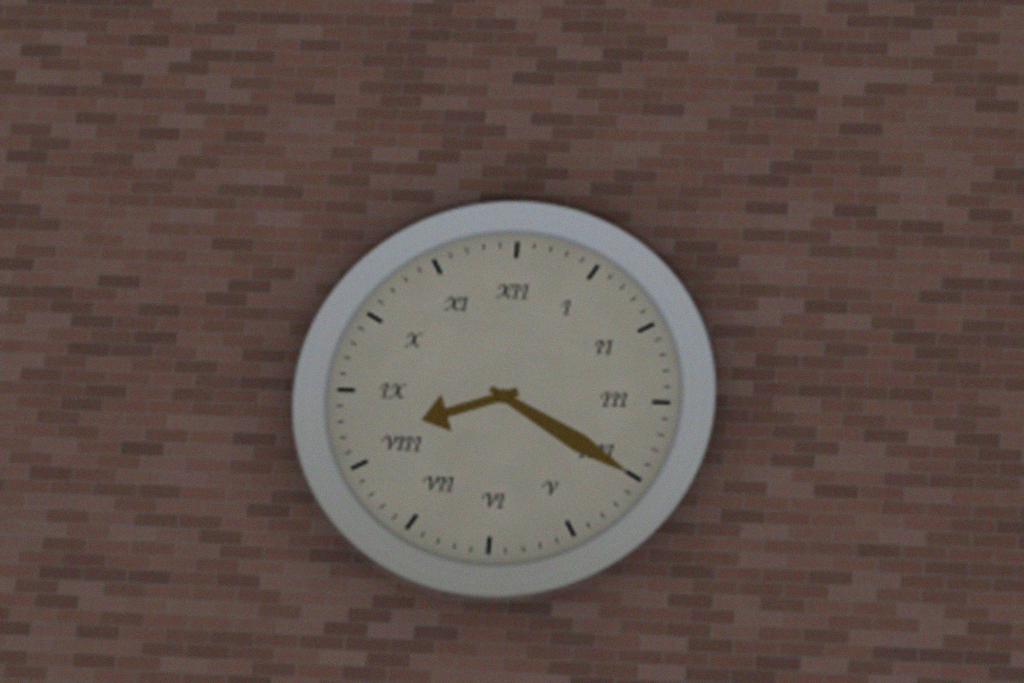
8:20
